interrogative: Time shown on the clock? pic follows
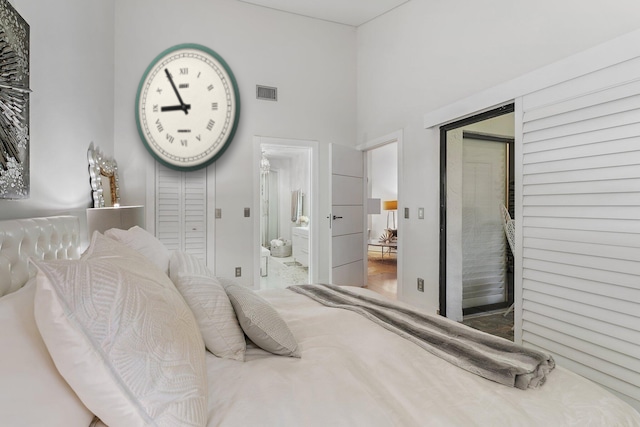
8:55
